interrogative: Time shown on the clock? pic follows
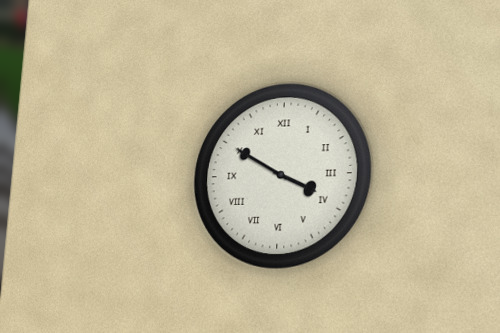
3:50
